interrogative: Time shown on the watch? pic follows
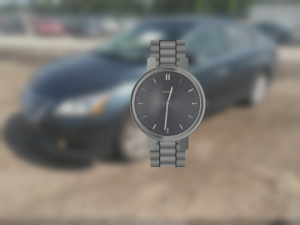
12:31
